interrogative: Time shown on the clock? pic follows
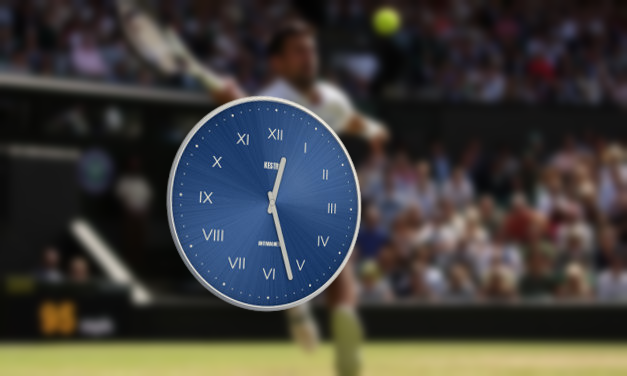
12:27
